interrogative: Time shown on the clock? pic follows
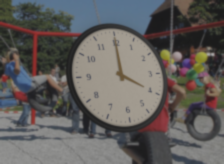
4:00
